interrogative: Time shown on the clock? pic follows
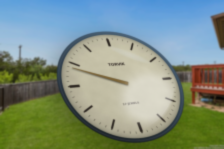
9:49
